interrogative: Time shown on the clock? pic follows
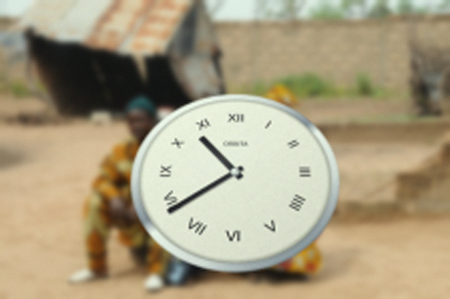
10:39
